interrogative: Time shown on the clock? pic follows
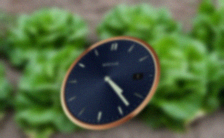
4:23
